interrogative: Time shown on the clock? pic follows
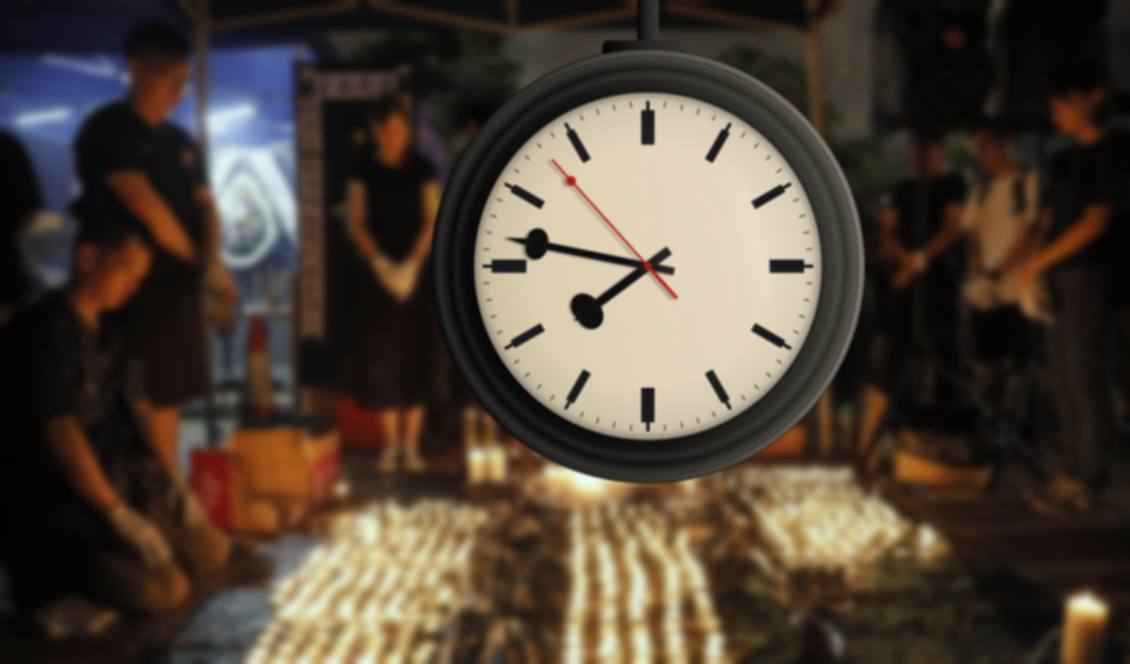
7:46:53
